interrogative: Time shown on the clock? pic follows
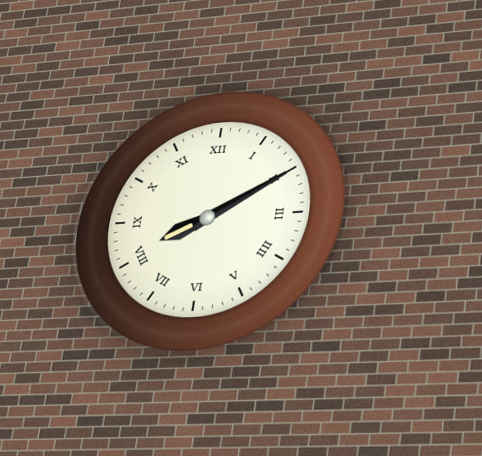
8:10
